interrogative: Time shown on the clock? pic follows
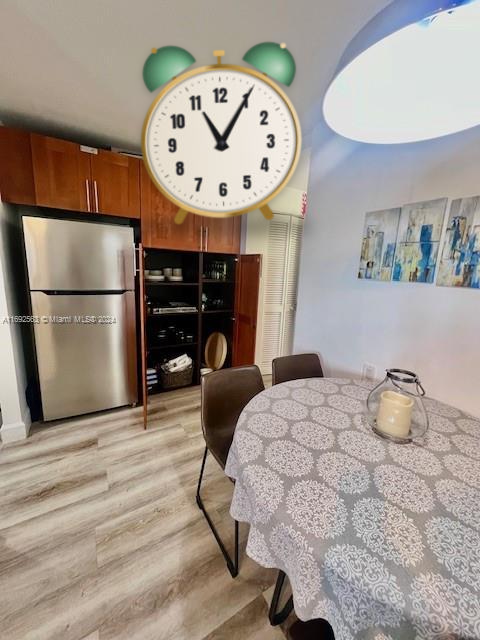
11:05
